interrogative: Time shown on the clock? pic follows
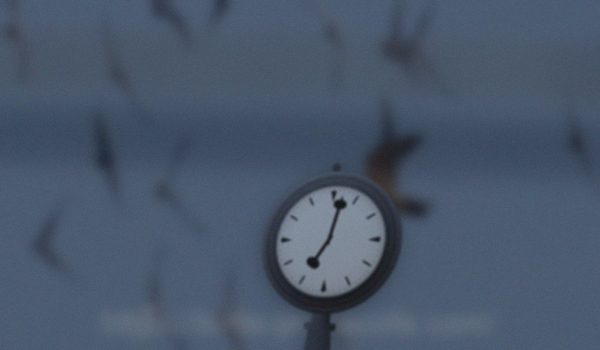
7:02
